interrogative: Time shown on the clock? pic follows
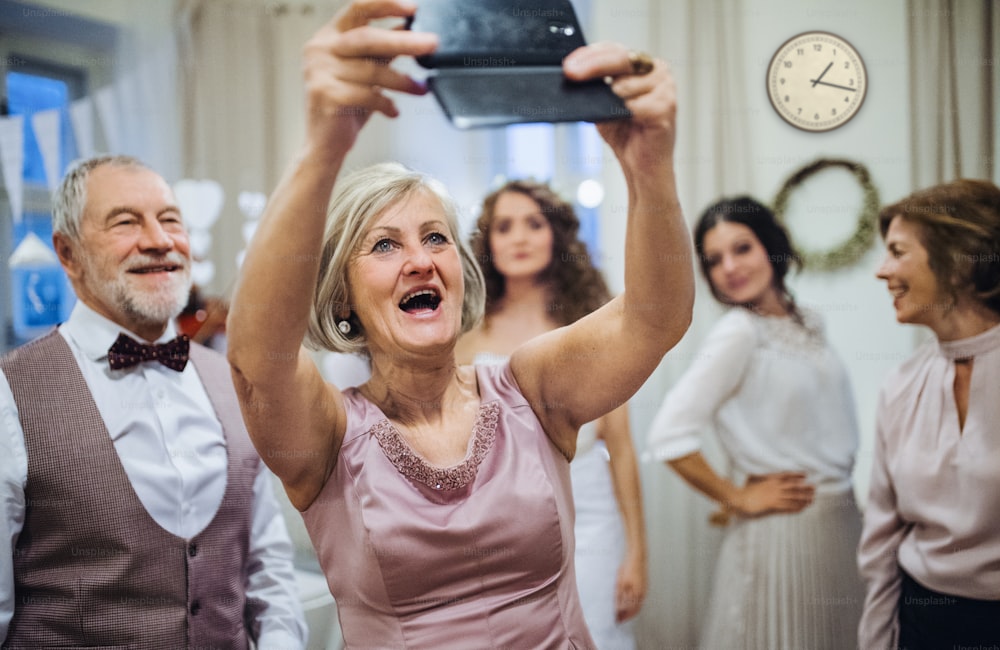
1:17
